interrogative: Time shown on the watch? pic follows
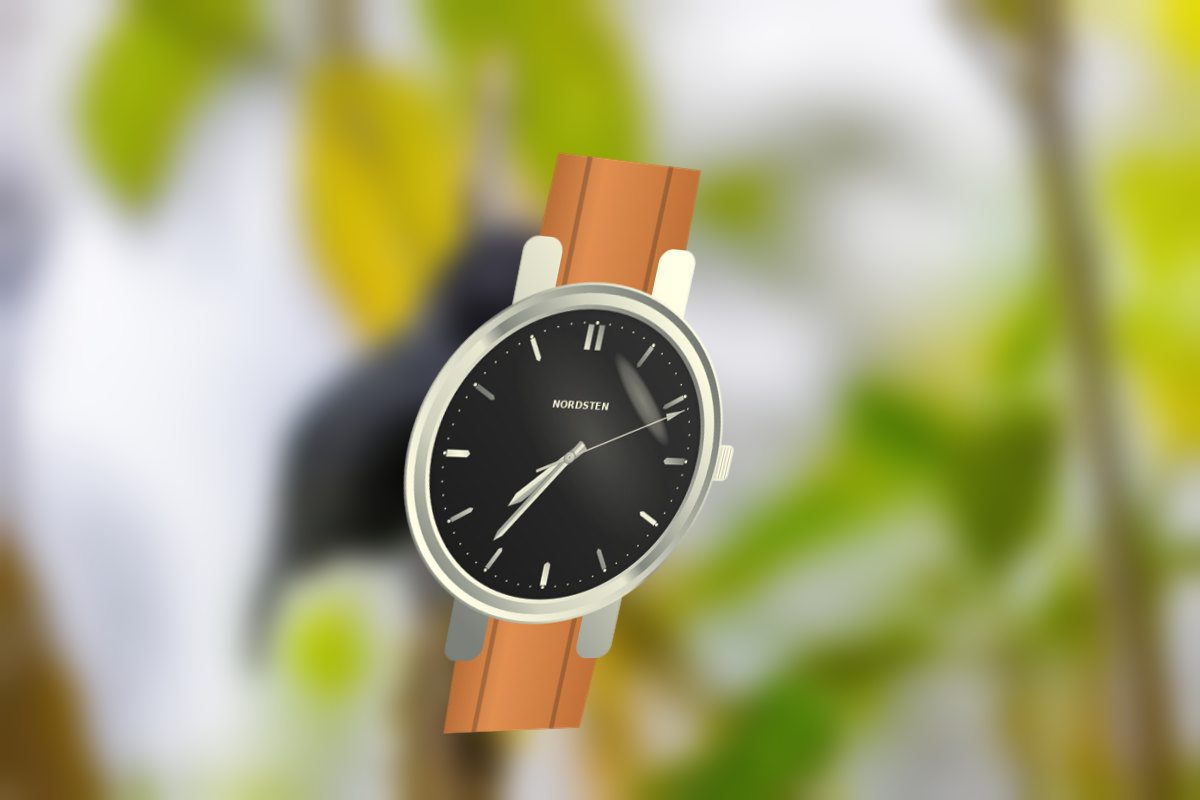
7:36:11
